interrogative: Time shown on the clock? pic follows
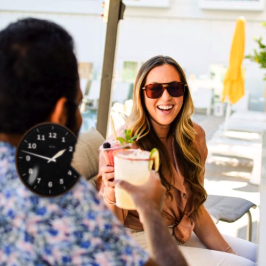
1:47
